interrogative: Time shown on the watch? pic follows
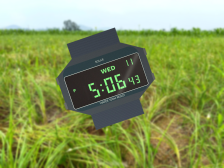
5:06:43
